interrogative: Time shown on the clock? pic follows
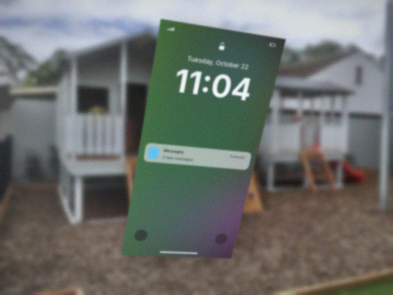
11:04
